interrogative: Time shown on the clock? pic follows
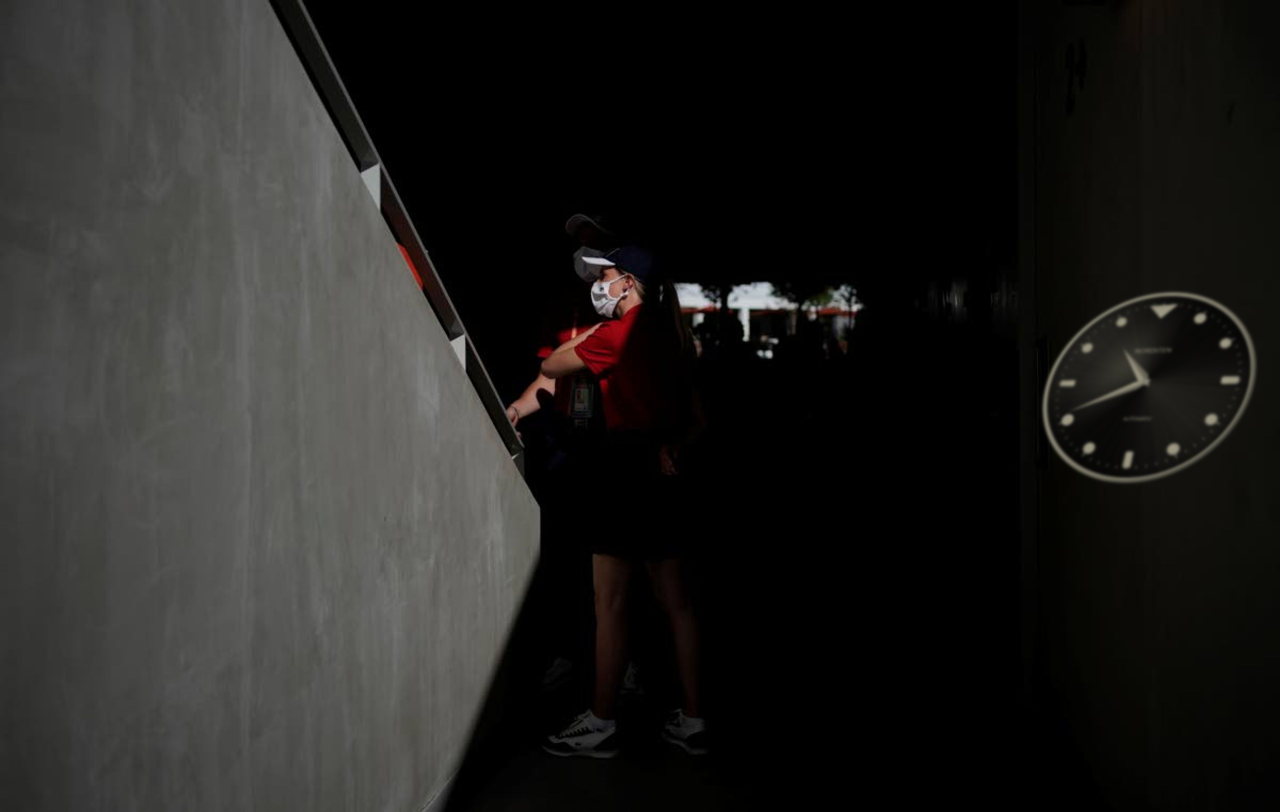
10:41
